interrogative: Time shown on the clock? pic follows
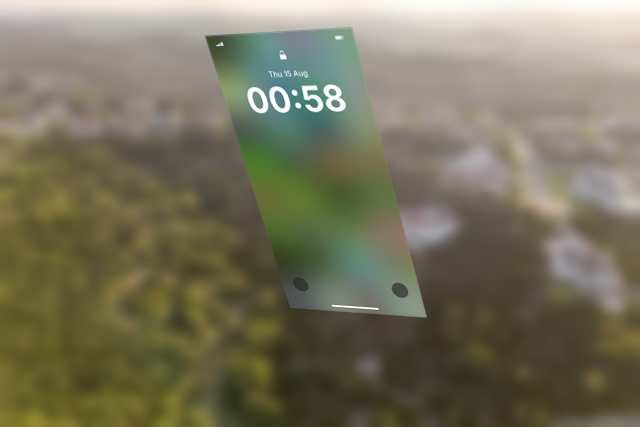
0:58
